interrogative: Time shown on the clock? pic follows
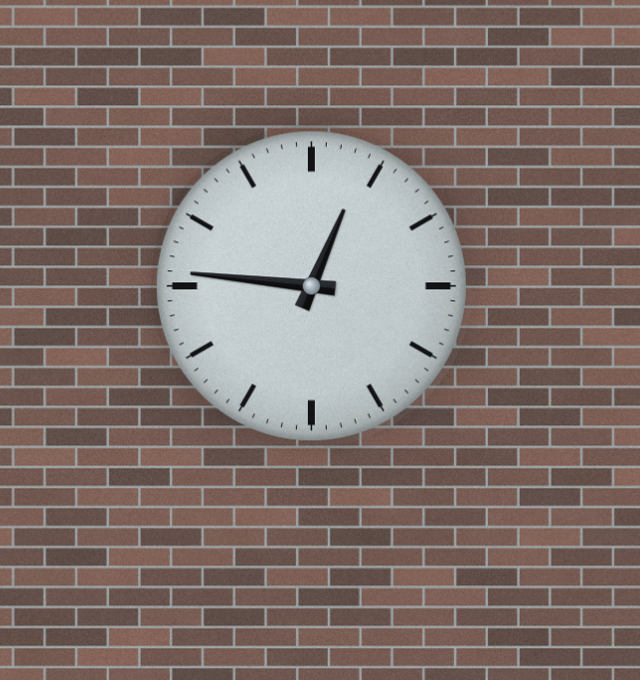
12:46
